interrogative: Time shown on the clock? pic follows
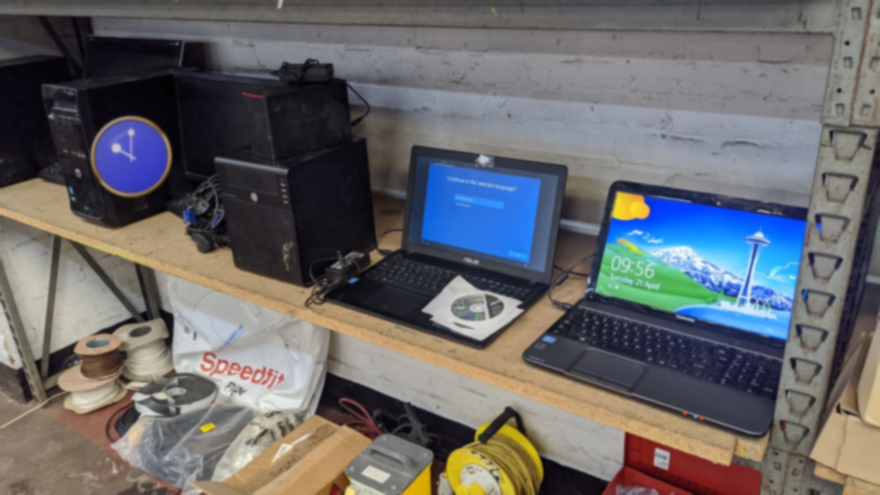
10:00
